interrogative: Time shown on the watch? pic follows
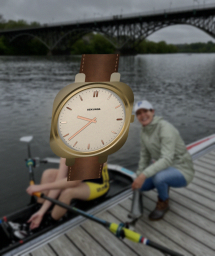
9:38
